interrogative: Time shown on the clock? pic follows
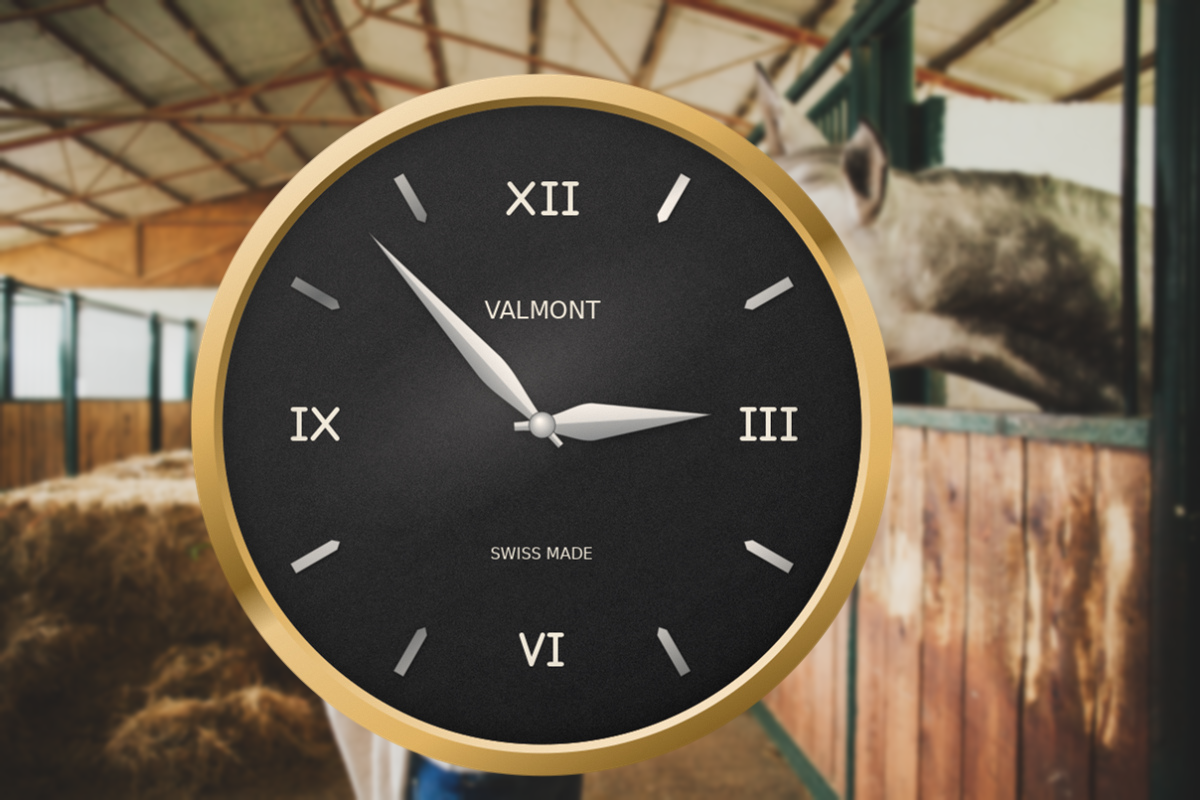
2:53
